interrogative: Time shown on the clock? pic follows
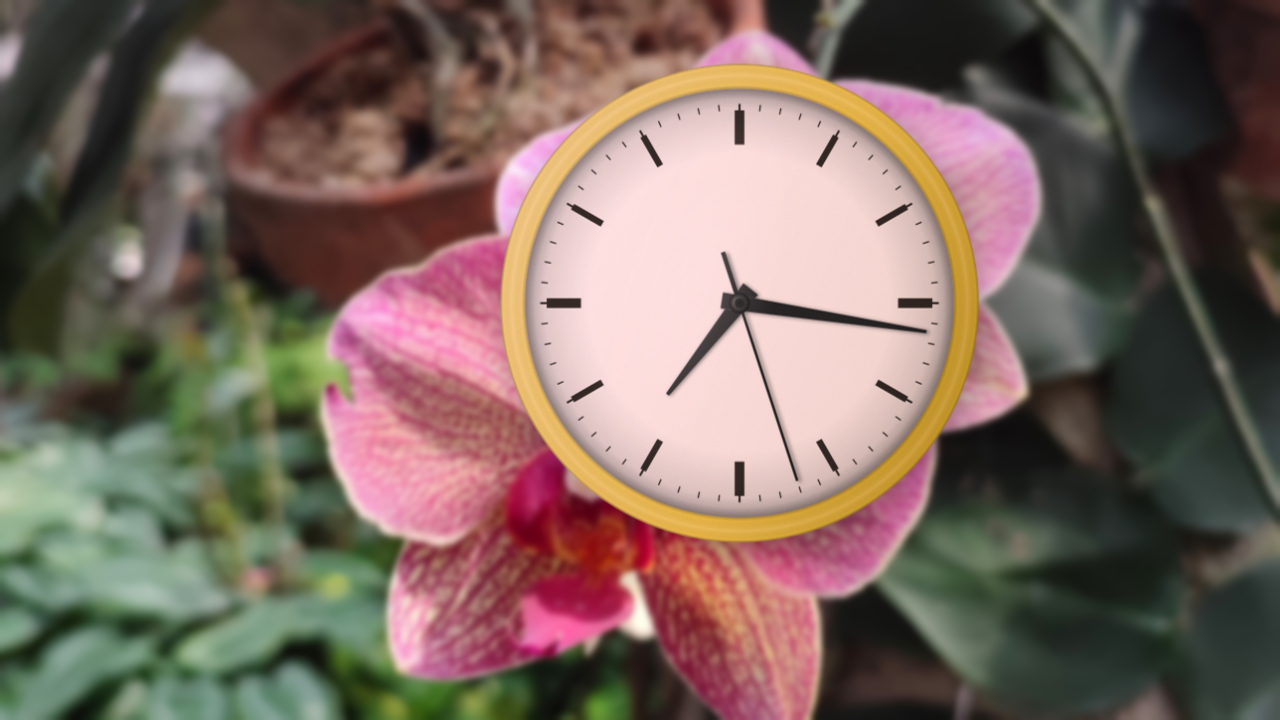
7:16:27
